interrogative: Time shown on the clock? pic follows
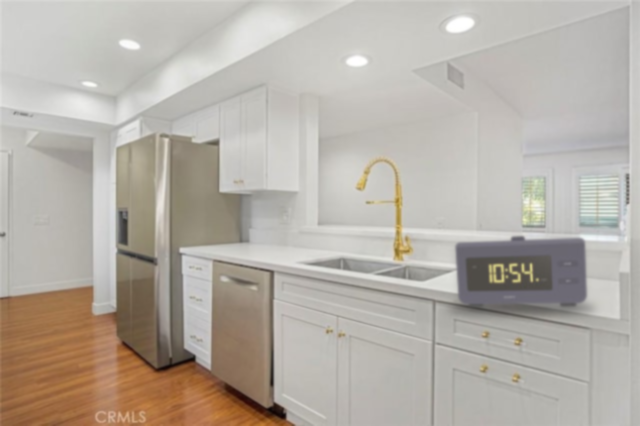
10:54
